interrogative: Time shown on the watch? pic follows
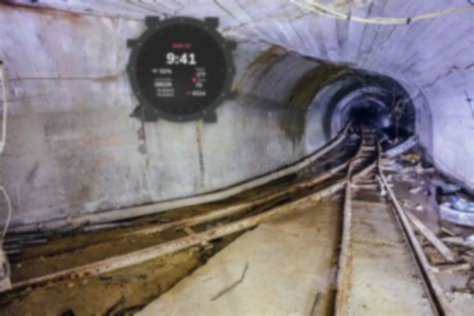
9:41
